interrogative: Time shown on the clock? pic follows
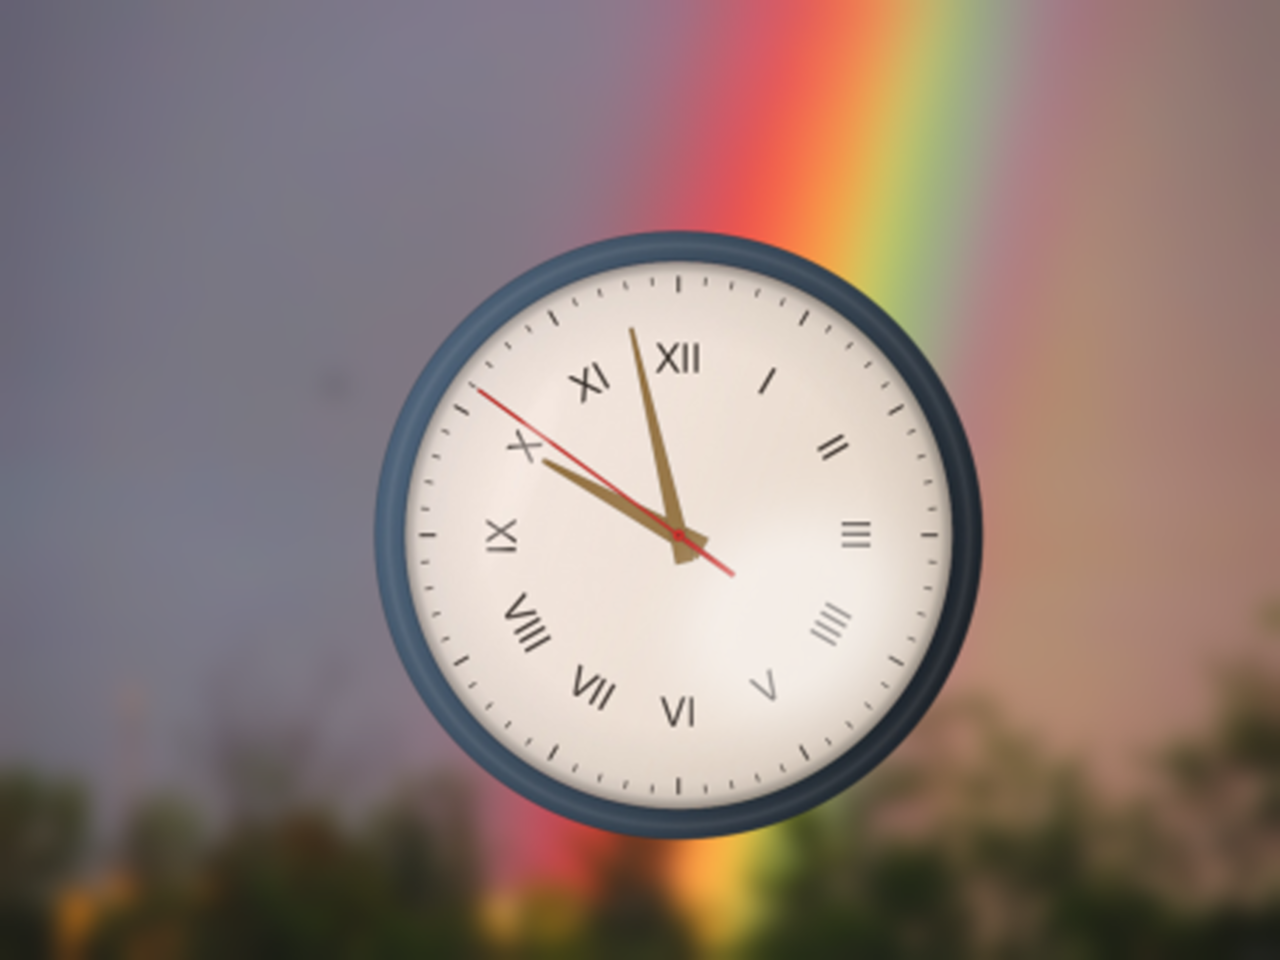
9:57:51
